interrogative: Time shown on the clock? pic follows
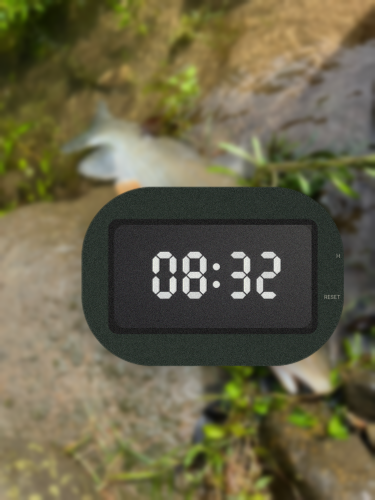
8:32
